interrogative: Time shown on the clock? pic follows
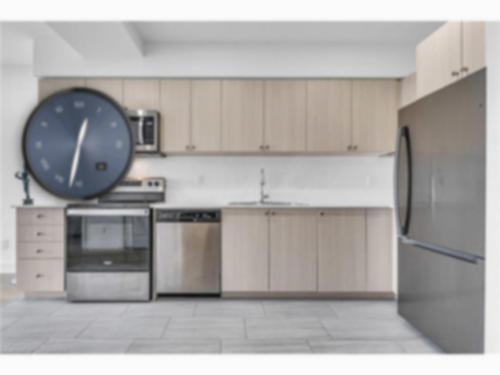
12:32
